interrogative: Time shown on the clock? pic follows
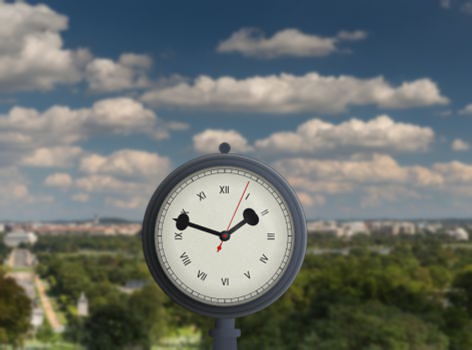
1:48:04
